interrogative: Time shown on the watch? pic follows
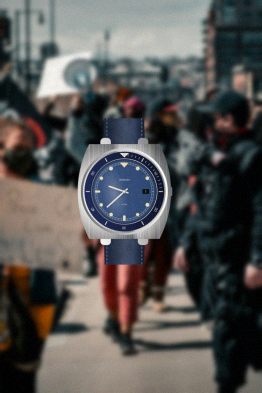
9:38
